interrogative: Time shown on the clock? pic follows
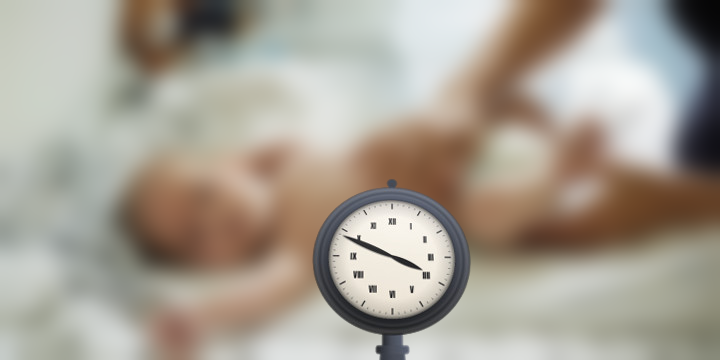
3:49
